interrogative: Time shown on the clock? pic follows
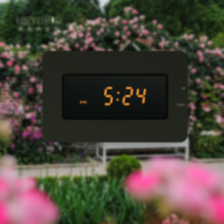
5:24
